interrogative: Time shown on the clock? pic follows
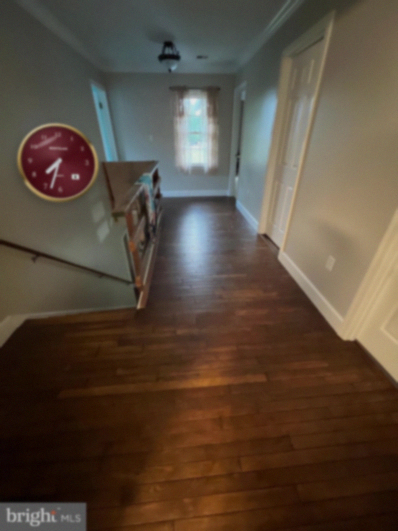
7:33
